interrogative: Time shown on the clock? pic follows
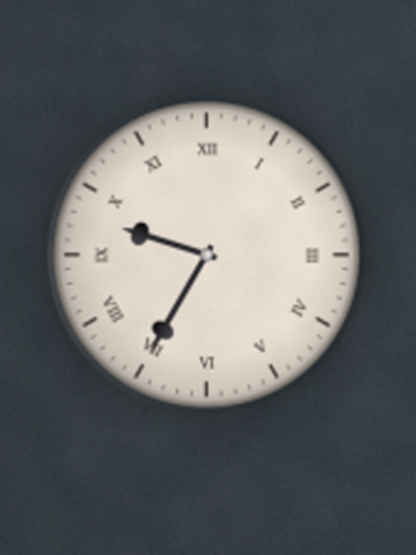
9:35
